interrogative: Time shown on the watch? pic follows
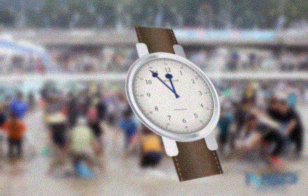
11:54
